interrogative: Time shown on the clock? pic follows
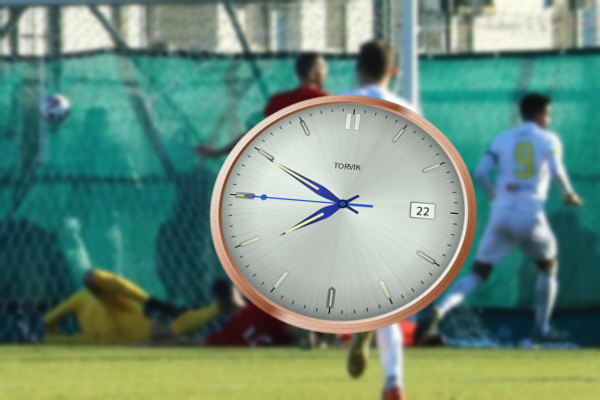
7:49:45
